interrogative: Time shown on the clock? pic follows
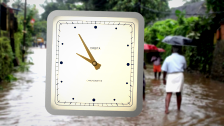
9:55
